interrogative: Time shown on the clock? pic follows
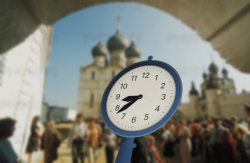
8:38
